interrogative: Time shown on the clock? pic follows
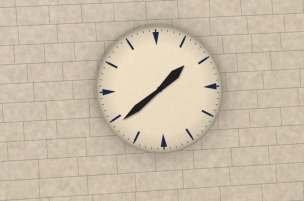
1:39
